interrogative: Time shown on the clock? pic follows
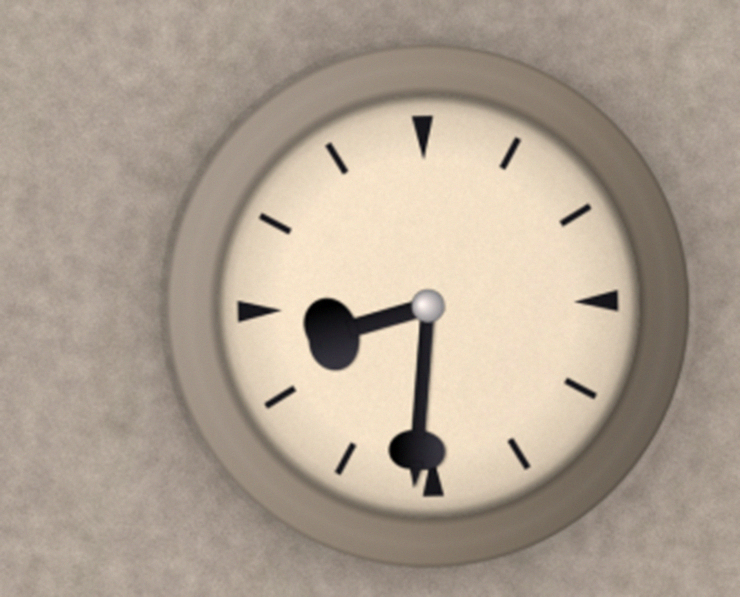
8:31
